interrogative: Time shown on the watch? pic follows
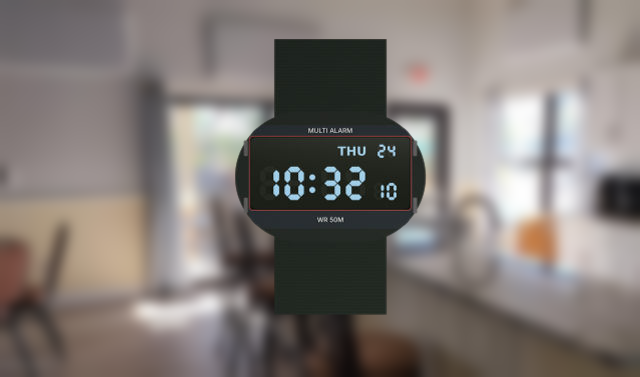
10:32:10
